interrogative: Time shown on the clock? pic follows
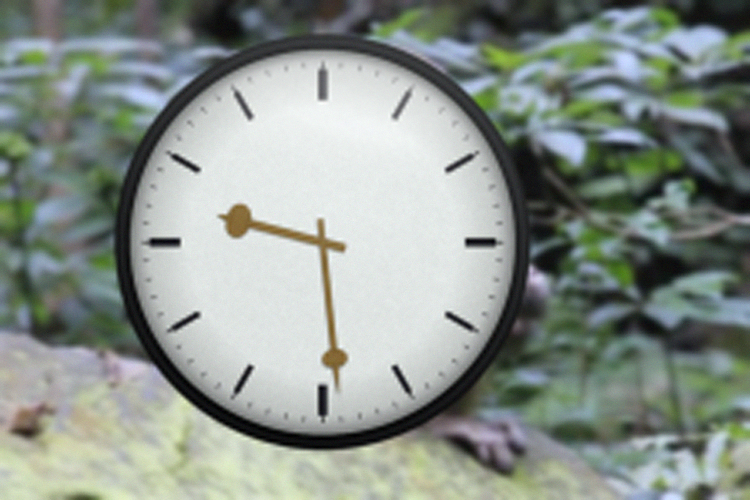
9:29
